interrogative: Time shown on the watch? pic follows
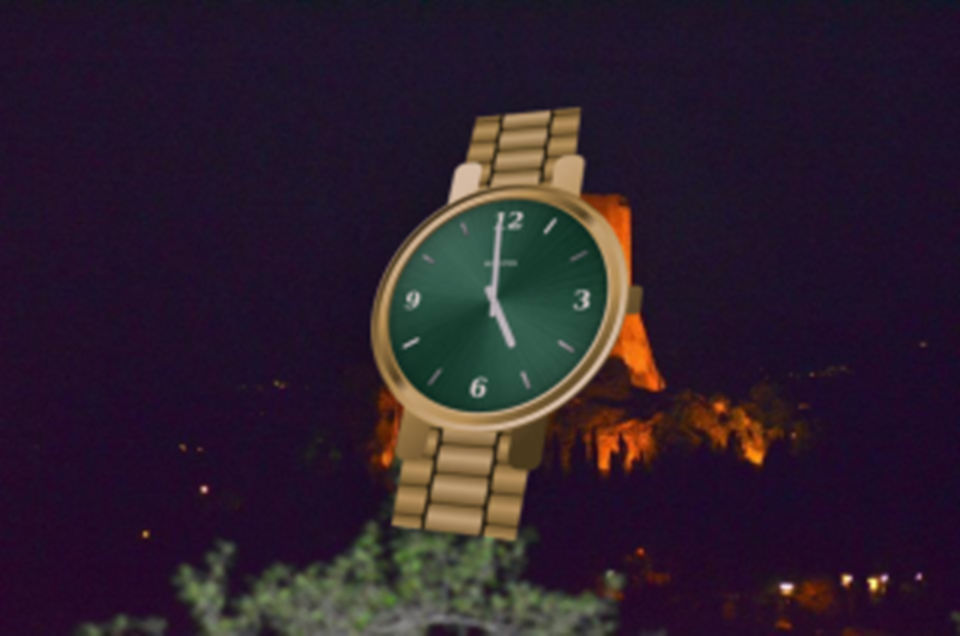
4:59
